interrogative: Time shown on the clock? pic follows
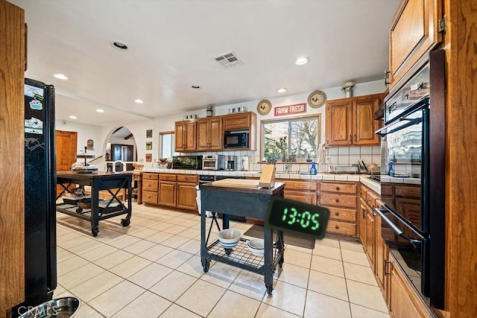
13:05
